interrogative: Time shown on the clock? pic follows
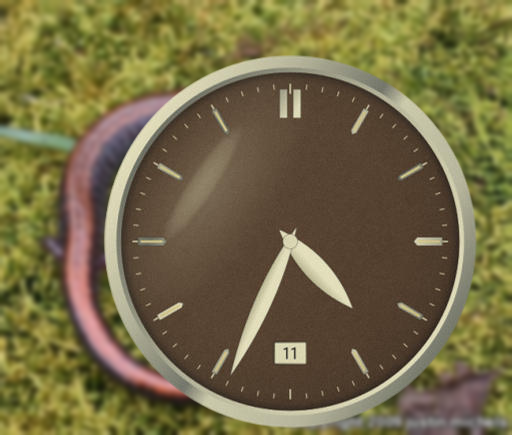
4:34
